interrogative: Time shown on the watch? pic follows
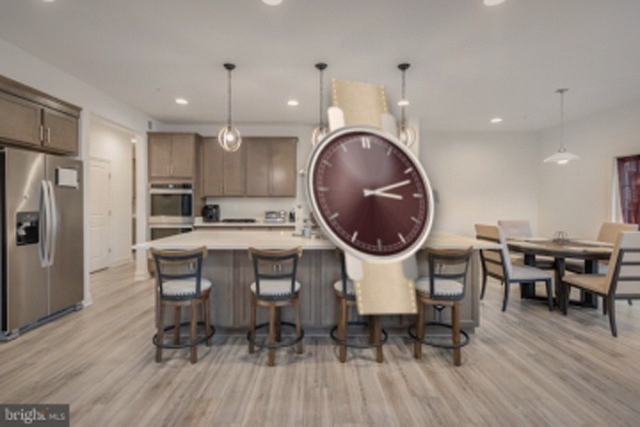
3:12
